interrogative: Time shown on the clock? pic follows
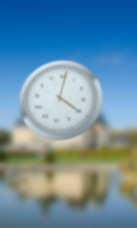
4:01
